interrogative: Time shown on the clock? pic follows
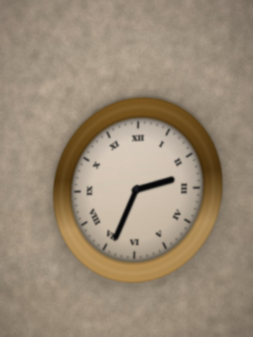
2:34
